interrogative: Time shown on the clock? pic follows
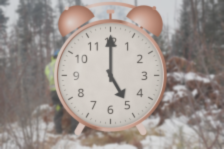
5:00
